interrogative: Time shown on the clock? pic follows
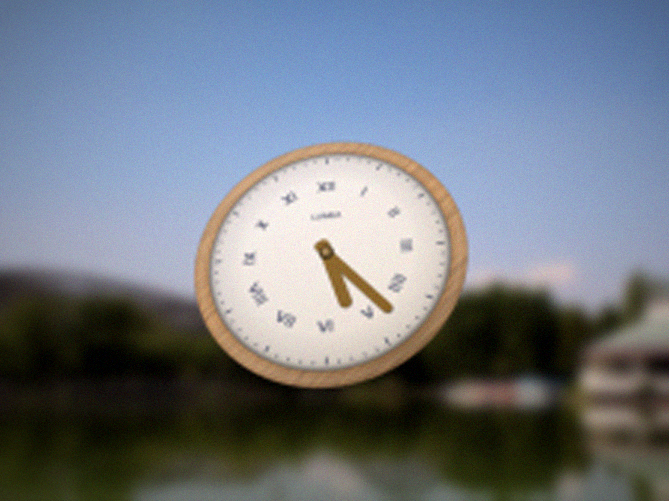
5:23
